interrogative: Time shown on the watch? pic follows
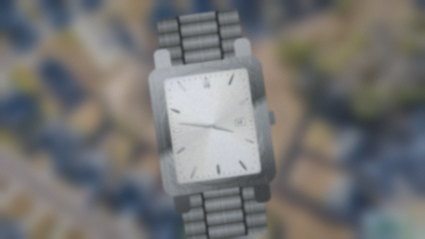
3:47
